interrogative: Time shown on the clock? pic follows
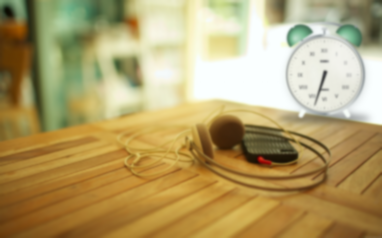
6:33
